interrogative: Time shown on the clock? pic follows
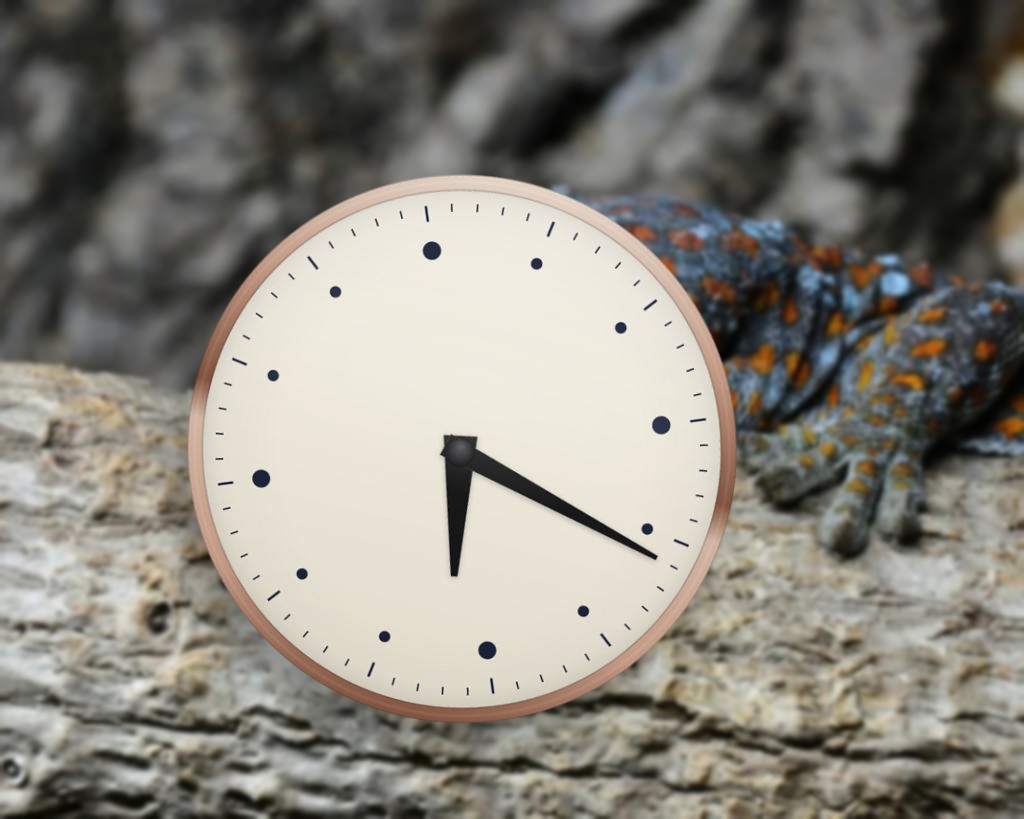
6:21
